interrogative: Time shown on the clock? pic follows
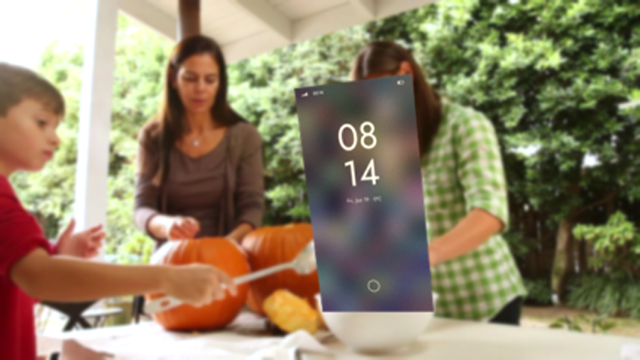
8:14
